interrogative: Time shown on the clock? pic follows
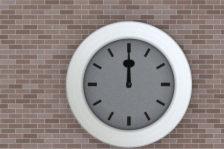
12:00
